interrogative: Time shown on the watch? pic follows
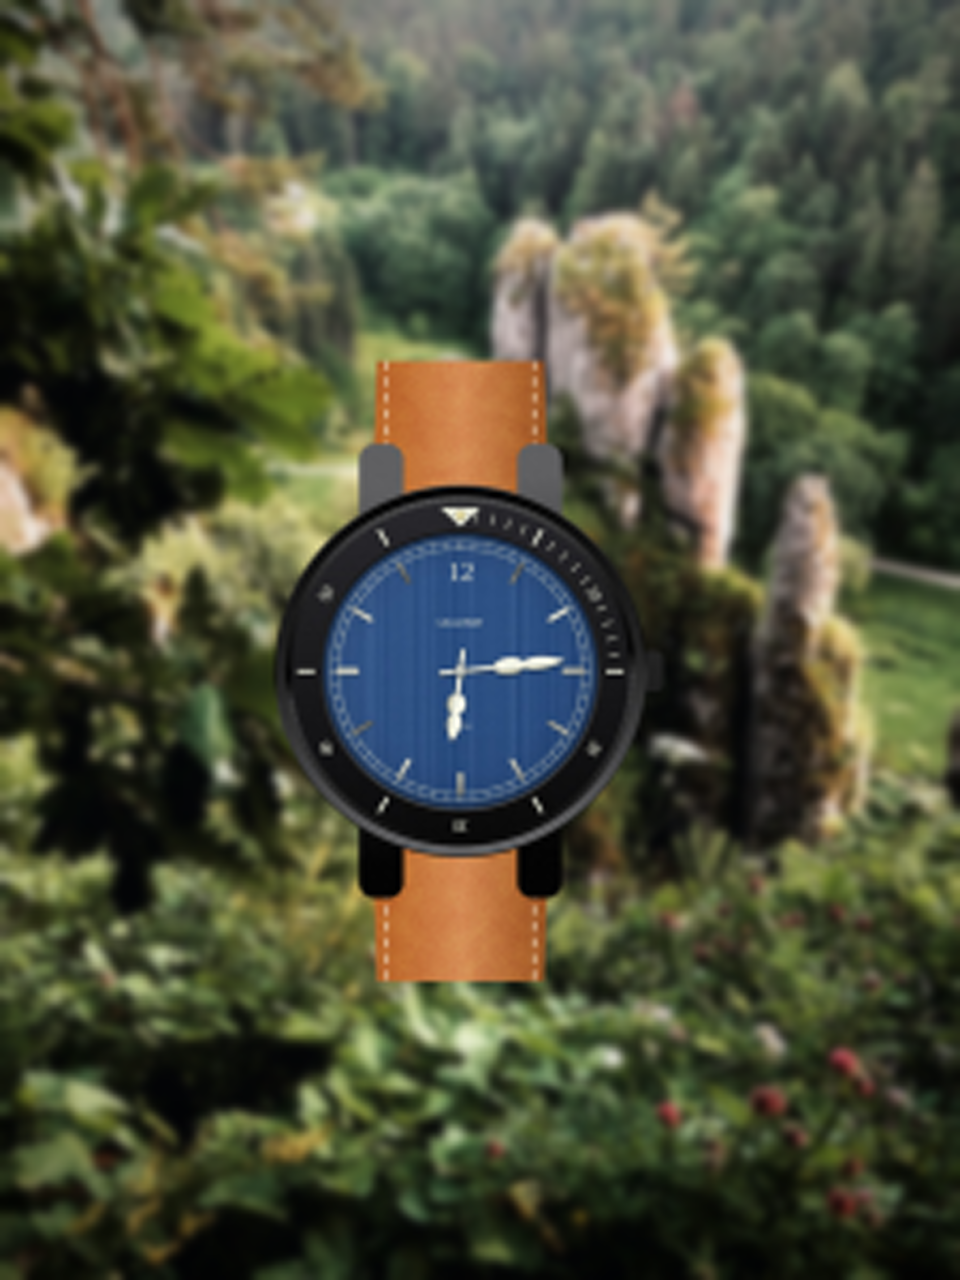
6:14
